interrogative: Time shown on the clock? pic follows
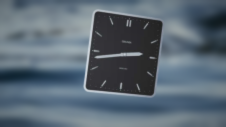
2:43
